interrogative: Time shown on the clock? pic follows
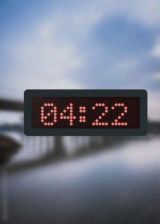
4:22
